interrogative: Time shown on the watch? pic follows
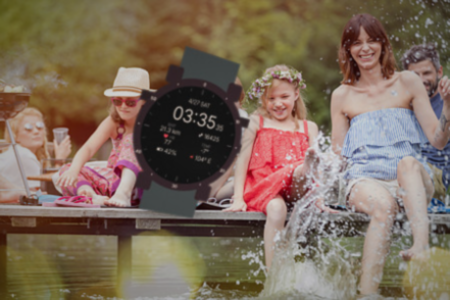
3:35
